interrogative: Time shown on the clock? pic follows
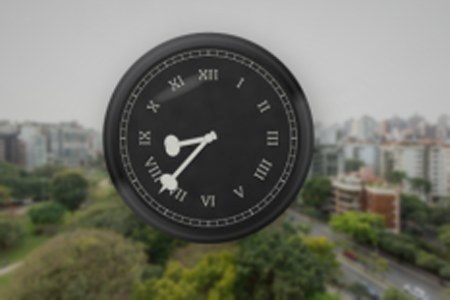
8:37
